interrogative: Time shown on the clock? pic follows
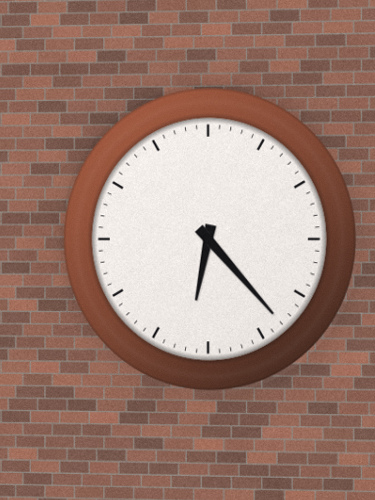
6:23
